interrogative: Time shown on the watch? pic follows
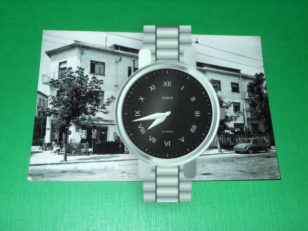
7:43
